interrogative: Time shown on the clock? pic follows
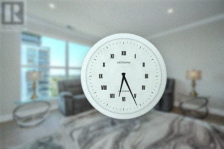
6:26
